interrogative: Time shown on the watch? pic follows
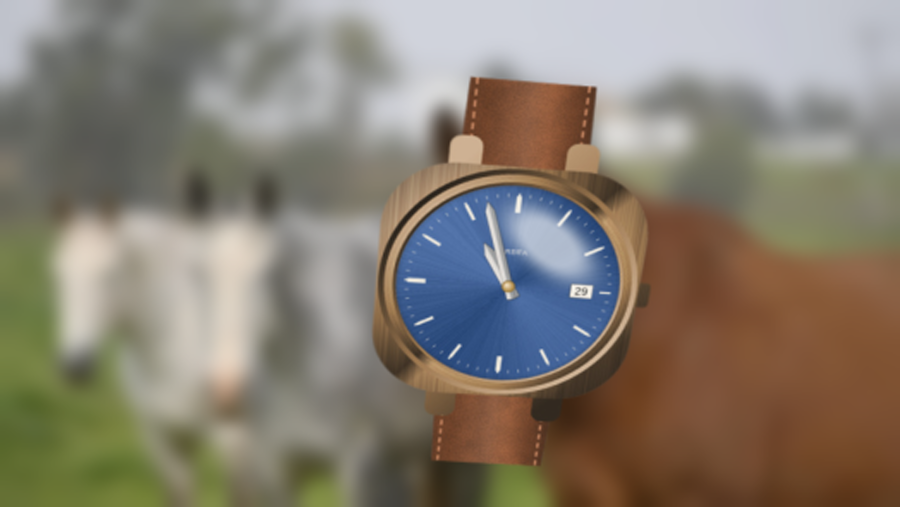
10:57
